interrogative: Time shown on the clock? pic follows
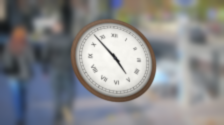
4:53
